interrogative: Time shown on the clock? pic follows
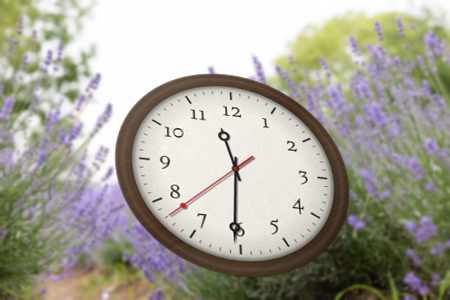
11:30:38
